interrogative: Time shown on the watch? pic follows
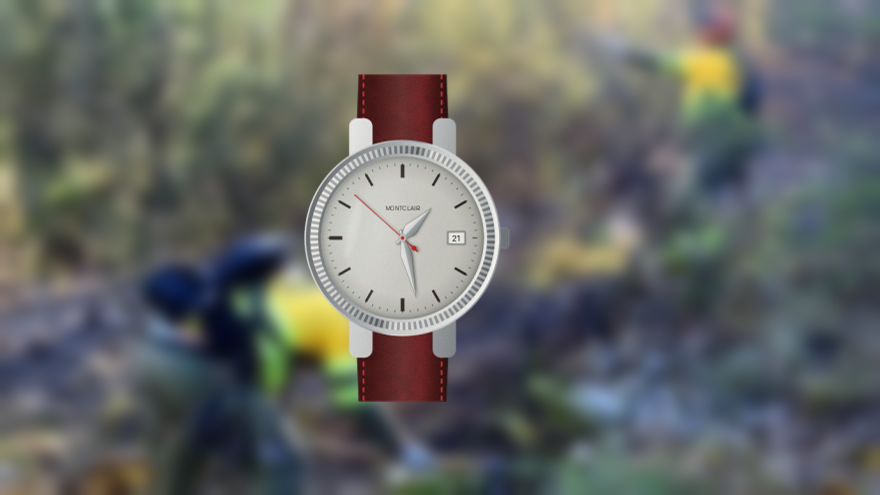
1:27:52
